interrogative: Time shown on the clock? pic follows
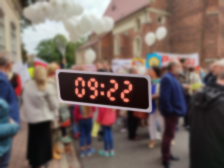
9:22
